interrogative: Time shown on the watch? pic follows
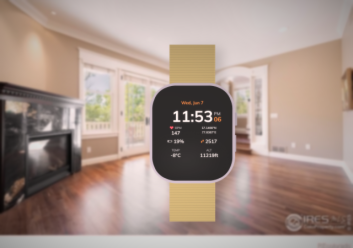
11:53
